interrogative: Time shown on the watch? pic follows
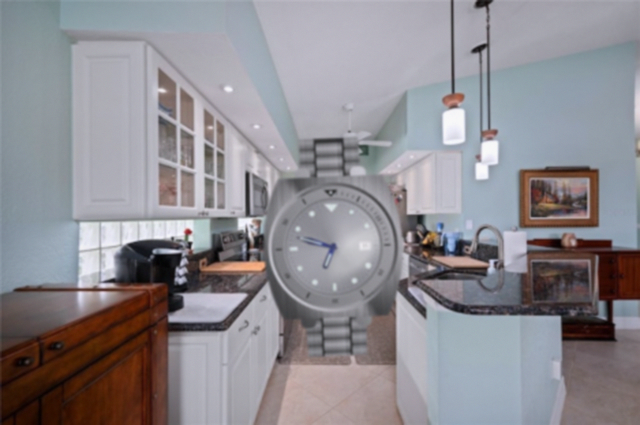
6:48
